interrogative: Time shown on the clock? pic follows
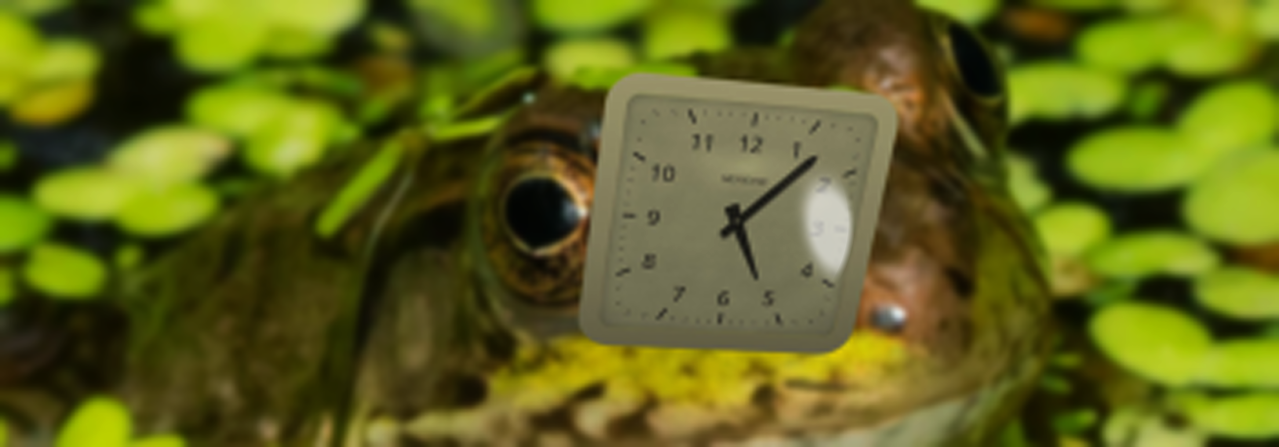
5:07
